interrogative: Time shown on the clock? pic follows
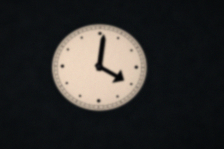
4:01
